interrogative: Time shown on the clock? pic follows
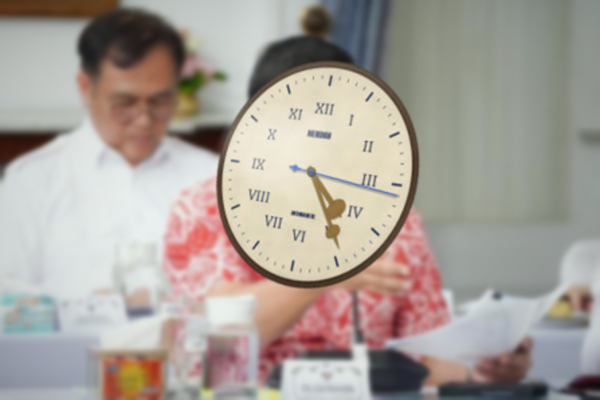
4:24:16
